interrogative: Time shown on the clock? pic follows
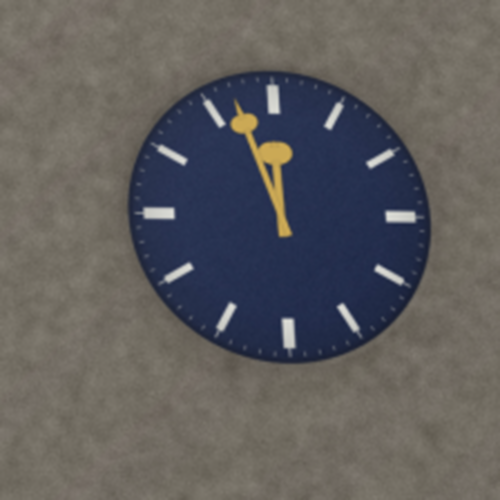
11:57
